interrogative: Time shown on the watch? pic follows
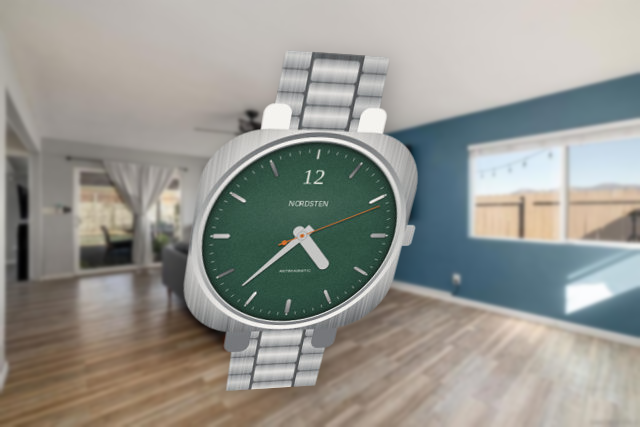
4:37:11
